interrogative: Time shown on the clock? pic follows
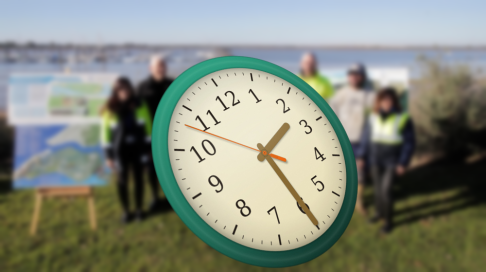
2:29:53
